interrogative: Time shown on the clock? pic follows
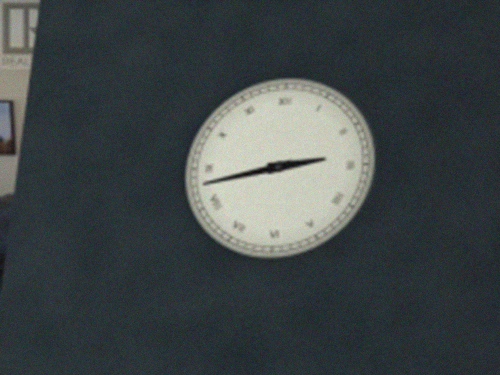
2:43
